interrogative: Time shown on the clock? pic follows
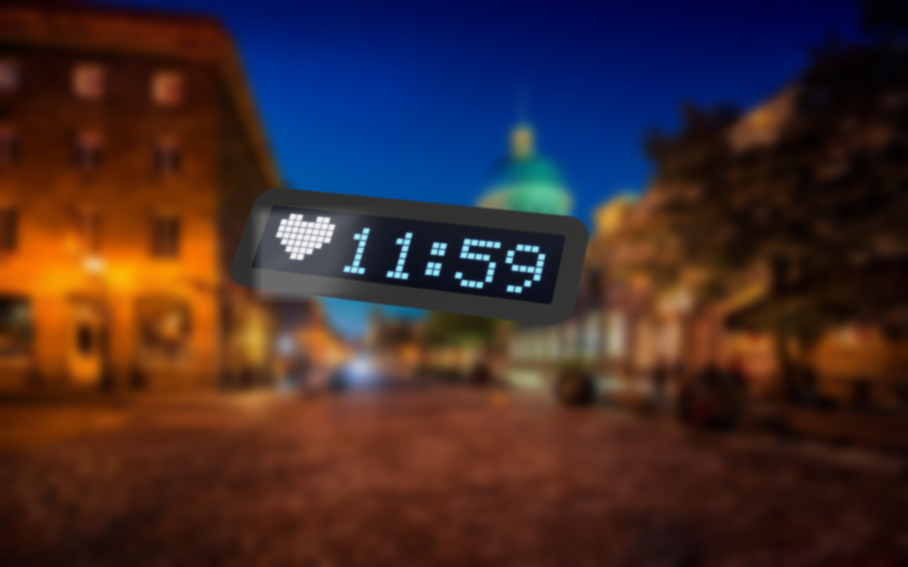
11:59
